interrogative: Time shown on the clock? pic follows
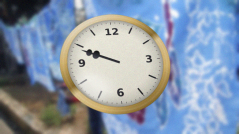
9:49
